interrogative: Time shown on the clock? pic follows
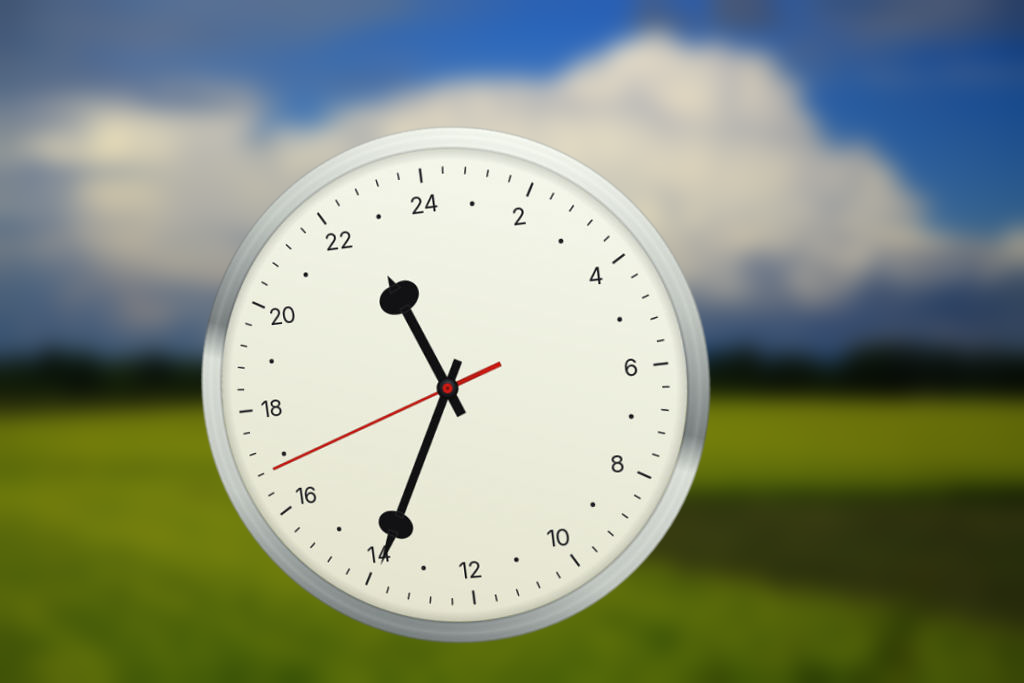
22:34:42
